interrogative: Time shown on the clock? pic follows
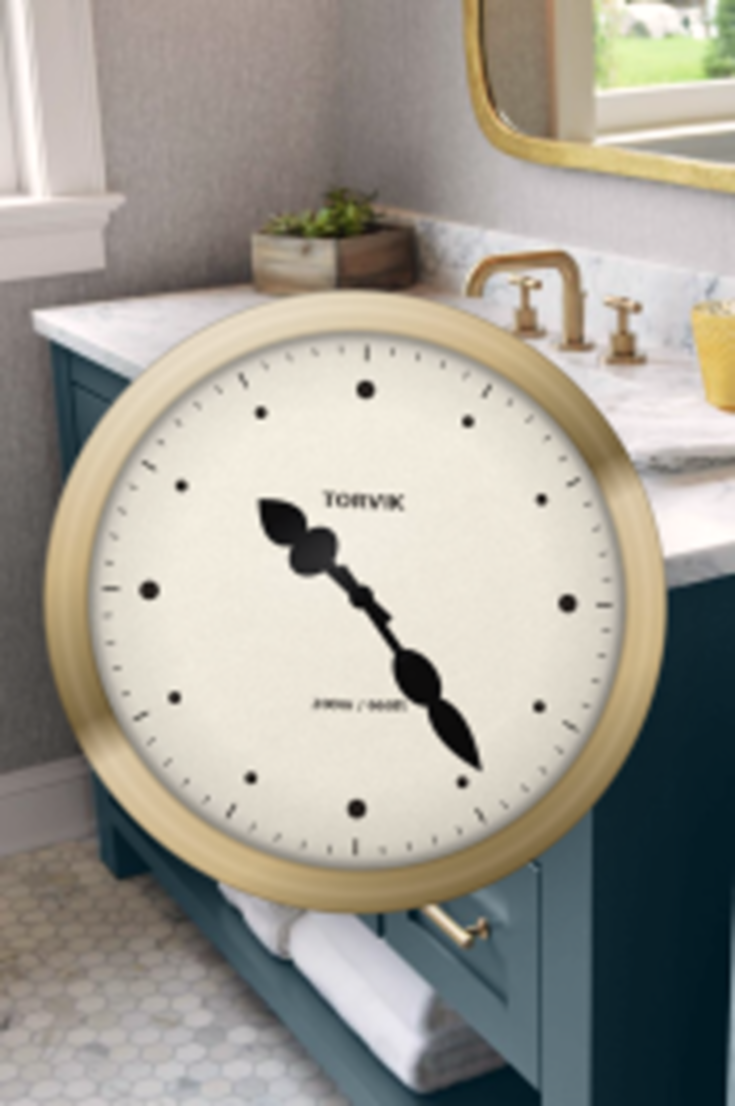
10:24
